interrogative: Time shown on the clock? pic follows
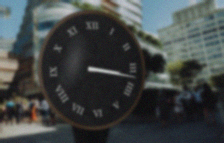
3:17
